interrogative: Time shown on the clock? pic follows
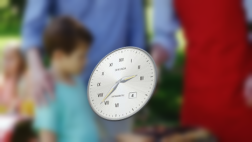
2:37
